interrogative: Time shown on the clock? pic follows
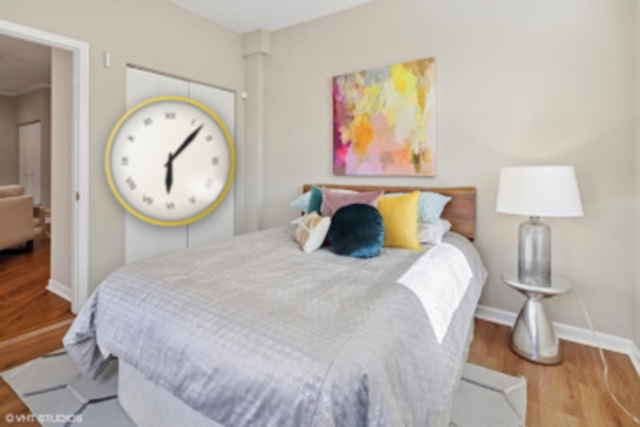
6:07
